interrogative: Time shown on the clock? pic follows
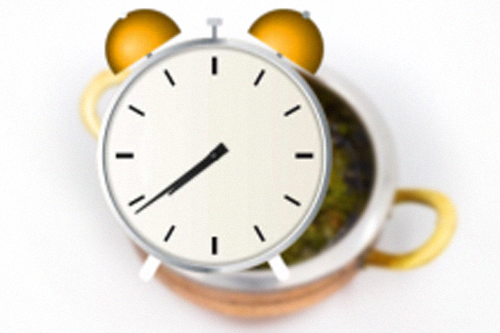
7:39
